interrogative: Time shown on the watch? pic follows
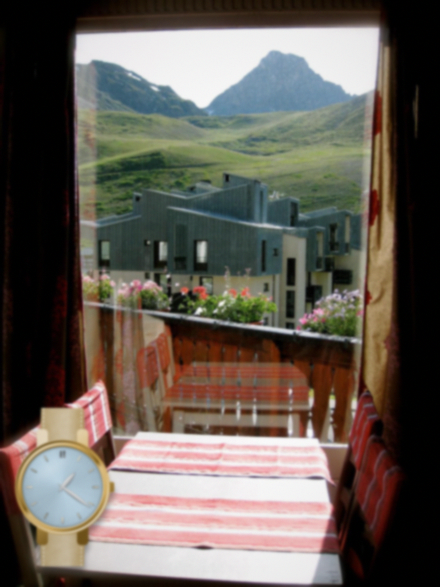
1:21
